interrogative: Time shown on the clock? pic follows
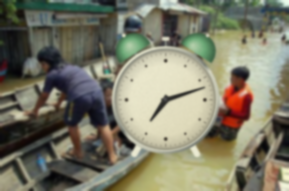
7:12
